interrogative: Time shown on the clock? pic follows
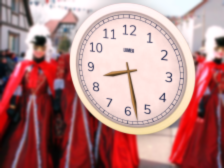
8:28
